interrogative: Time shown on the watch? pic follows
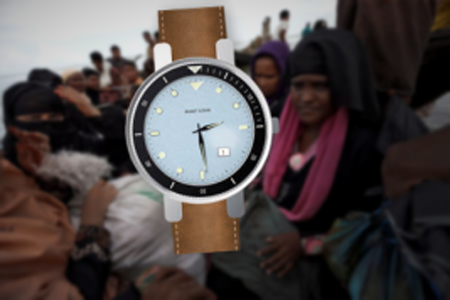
2:29
